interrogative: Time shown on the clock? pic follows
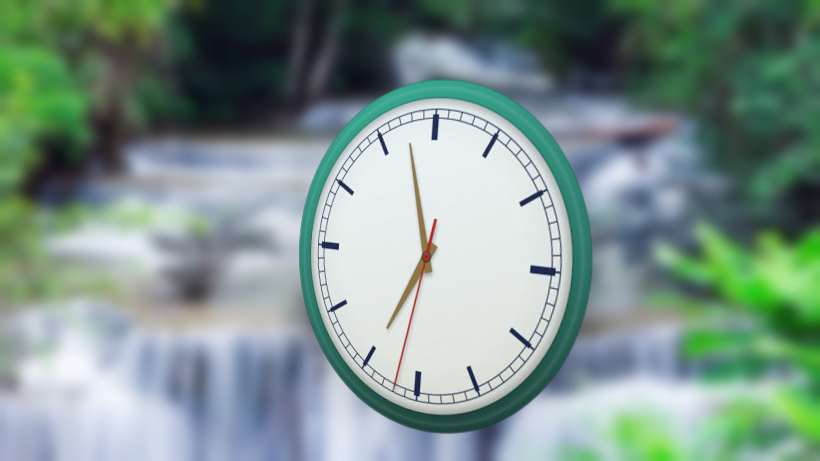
6:57:32
